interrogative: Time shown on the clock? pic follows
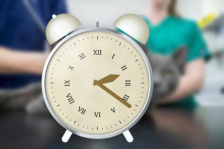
2:21
